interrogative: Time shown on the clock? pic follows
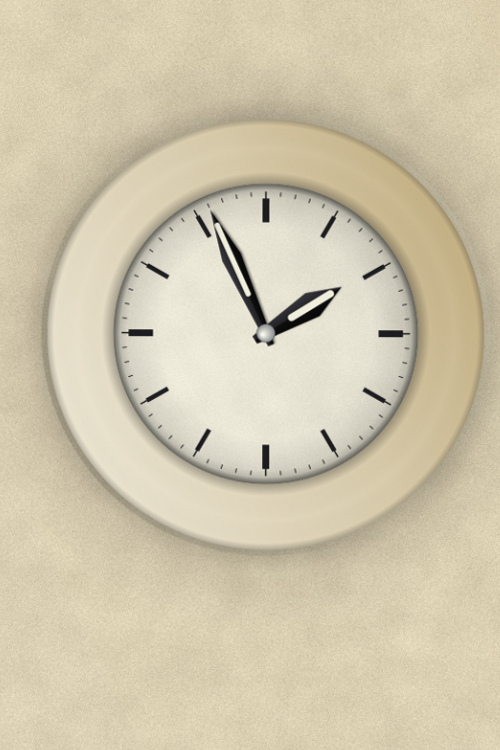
1:56
